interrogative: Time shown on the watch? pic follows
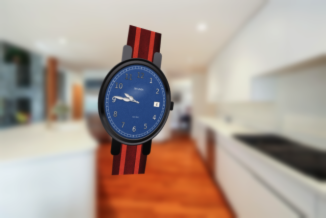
9:46
